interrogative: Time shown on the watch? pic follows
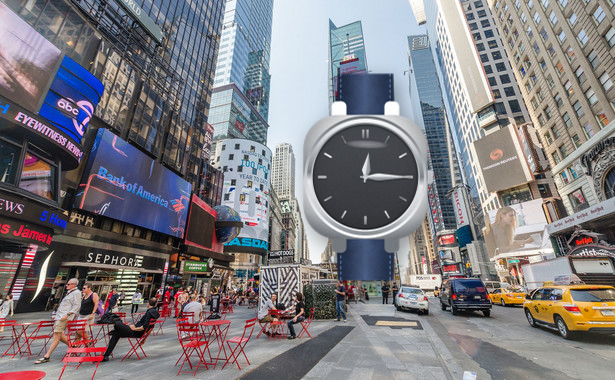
12:15
